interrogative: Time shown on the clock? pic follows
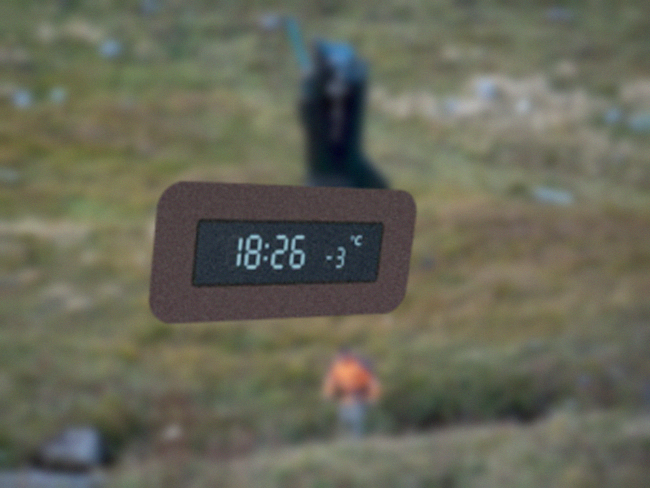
18:26
